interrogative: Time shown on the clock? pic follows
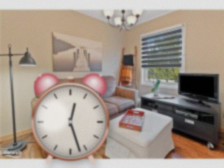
12:27
